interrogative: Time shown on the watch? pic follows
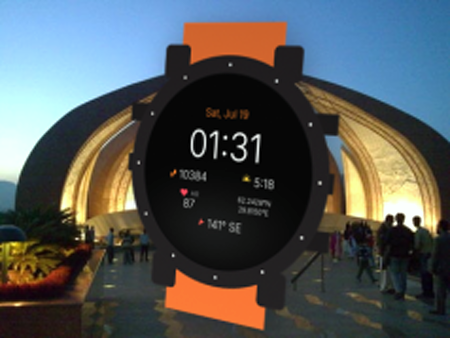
1:31
